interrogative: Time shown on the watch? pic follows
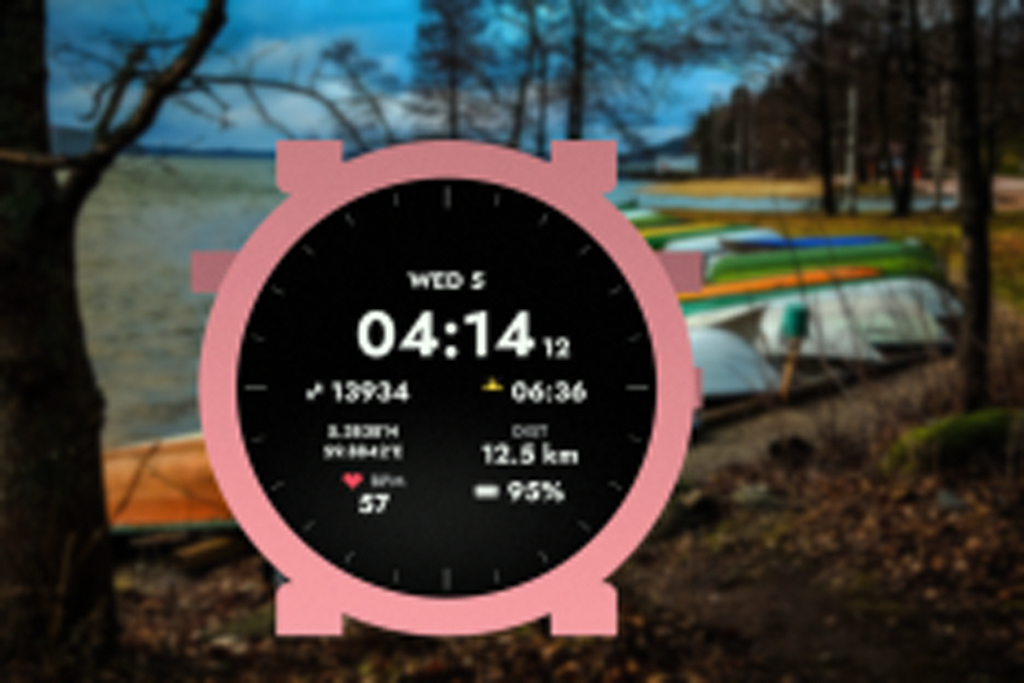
4:14
